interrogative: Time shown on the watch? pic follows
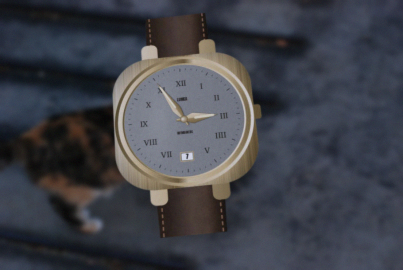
2:55
